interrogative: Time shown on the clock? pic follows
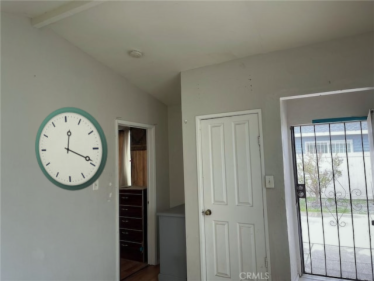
12:19
